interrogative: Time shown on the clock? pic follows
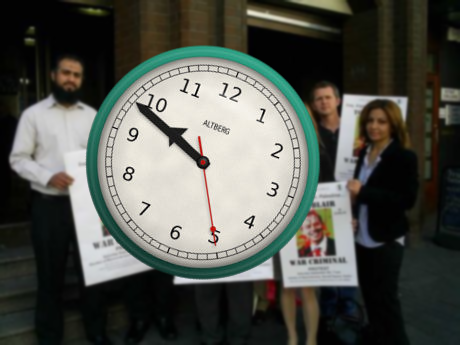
9:48:25
